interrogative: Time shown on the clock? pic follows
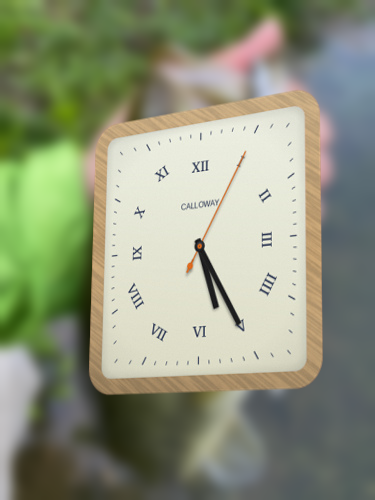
5:25:05
